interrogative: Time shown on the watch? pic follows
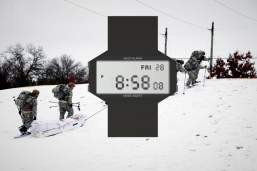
8:58:08
